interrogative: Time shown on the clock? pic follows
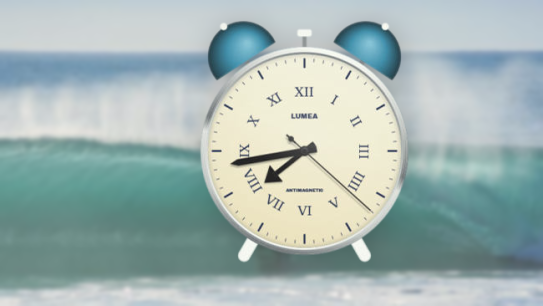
7:43:22
